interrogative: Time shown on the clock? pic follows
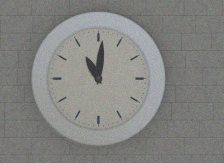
11:01
